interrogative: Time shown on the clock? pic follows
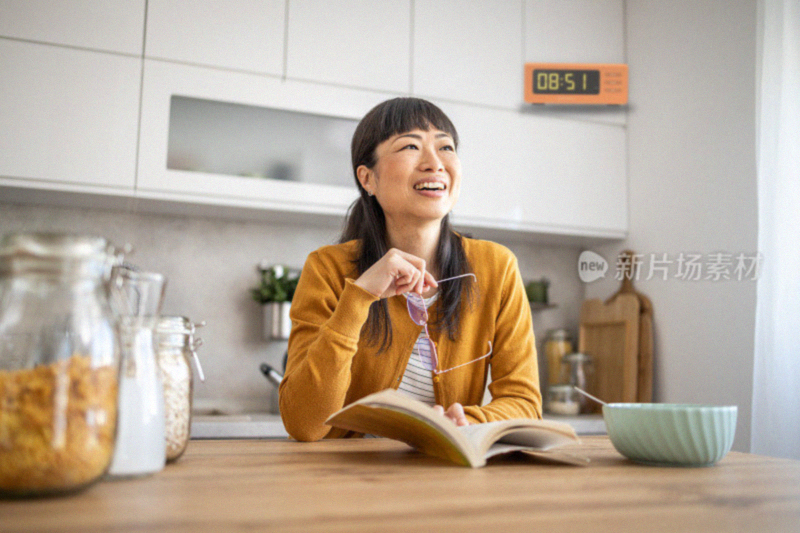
8:51
